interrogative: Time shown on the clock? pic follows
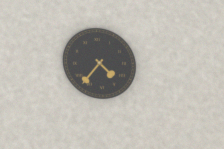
4:37
